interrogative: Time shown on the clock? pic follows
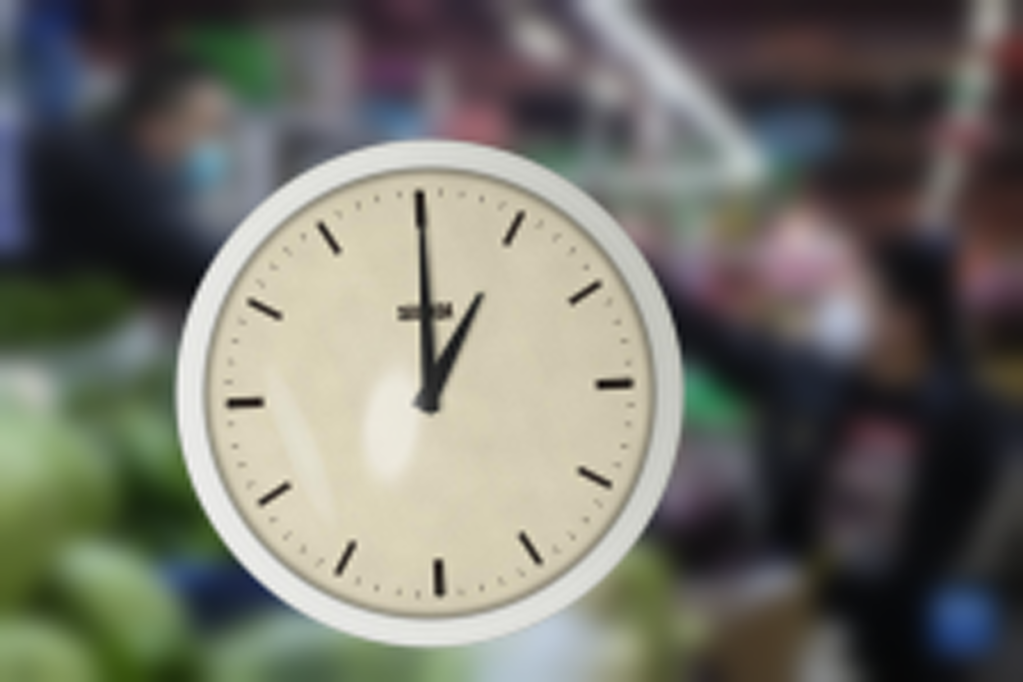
1:00
